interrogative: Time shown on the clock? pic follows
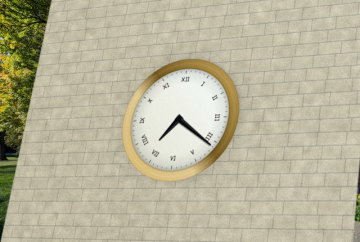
7:21
